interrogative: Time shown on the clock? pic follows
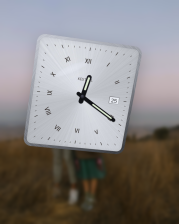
12:20
